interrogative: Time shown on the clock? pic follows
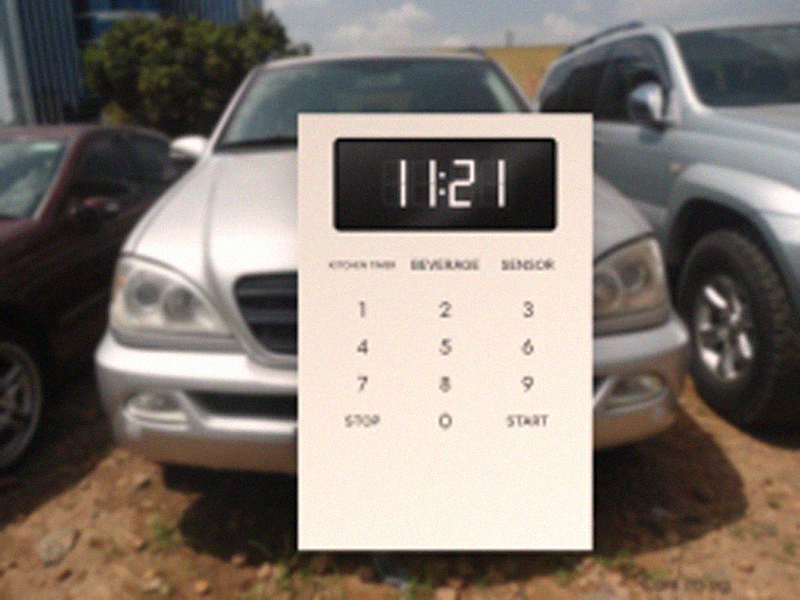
11:21
